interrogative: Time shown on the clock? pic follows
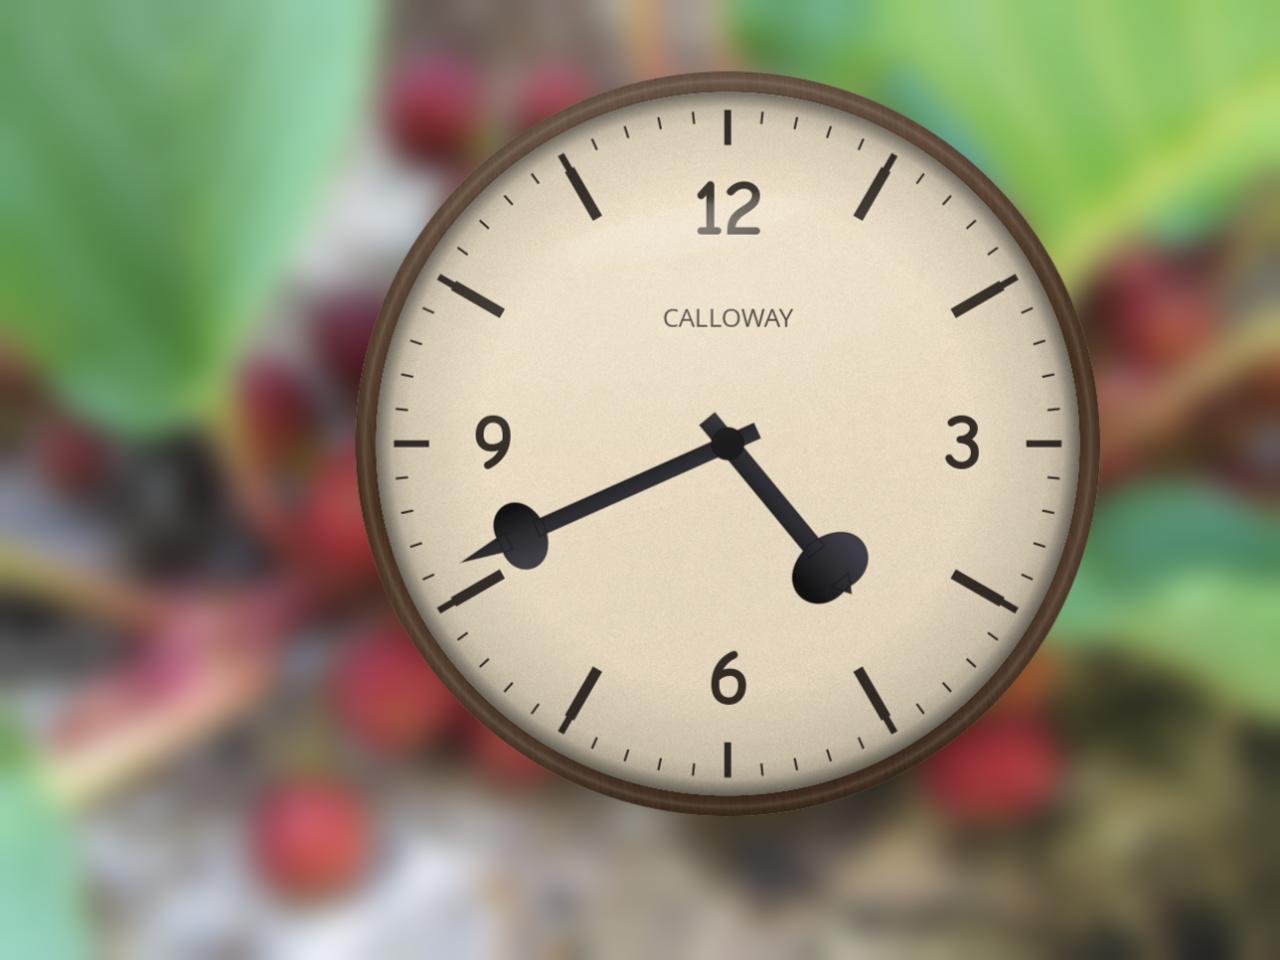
4:41
